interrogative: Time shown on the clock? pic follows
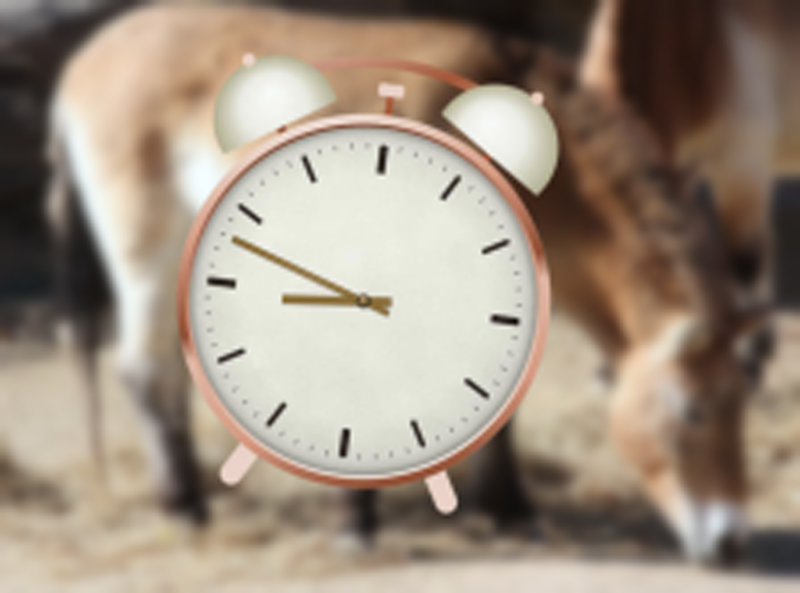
8:48
